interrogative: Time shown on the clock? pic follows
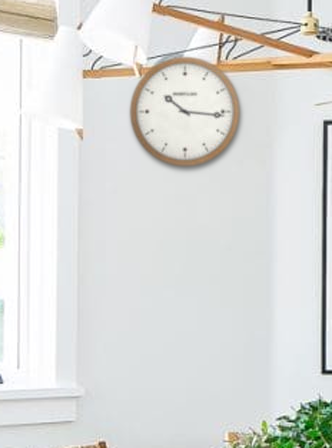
10:16
